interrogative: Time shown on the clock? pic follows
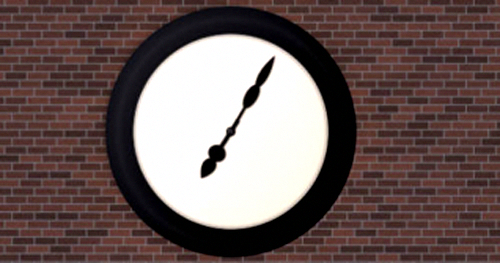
7:05
